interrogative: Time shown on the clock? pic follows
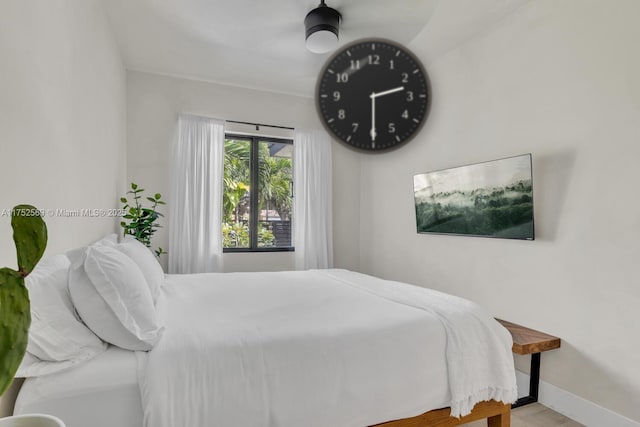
2:30
